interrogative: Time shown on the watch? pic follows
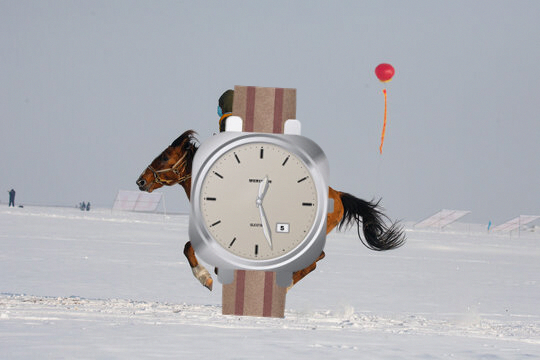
12:27
